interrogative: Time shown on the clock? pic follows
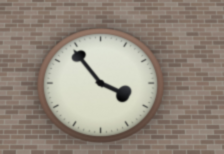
3:54
